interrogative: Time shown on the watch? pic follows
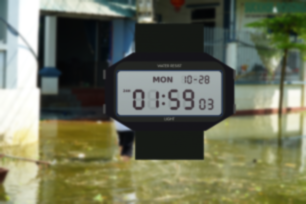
1:59:03
